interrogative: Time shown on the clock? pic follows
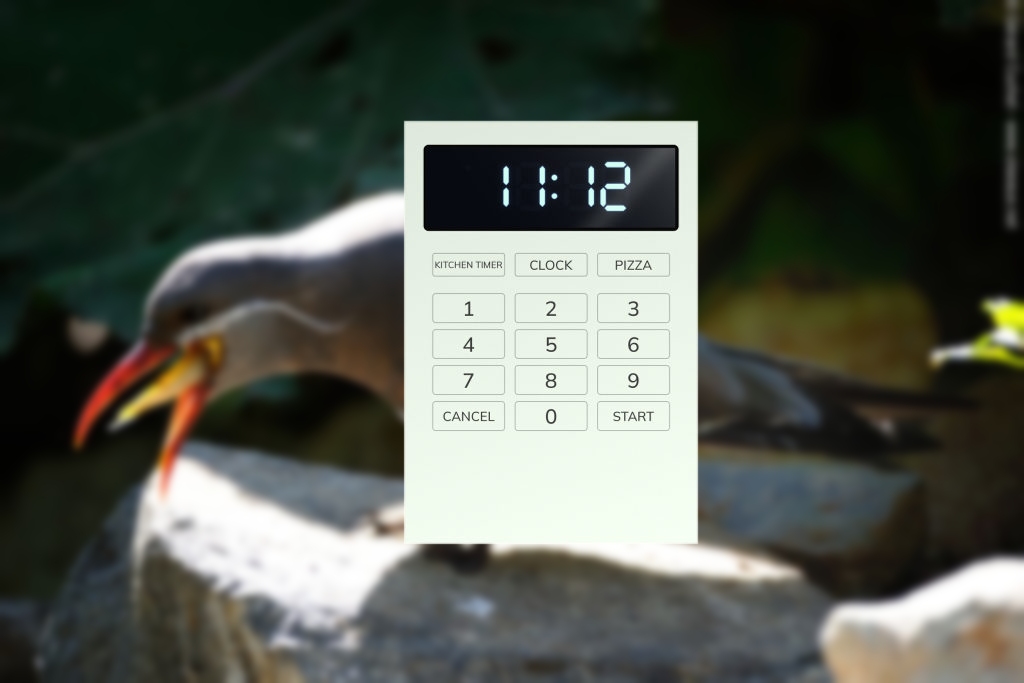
11:12
